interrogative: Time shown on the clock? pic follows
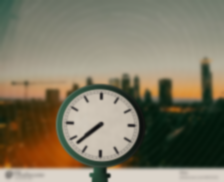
7:38
